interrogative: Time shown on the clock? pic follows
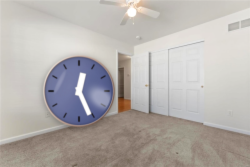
12:26
